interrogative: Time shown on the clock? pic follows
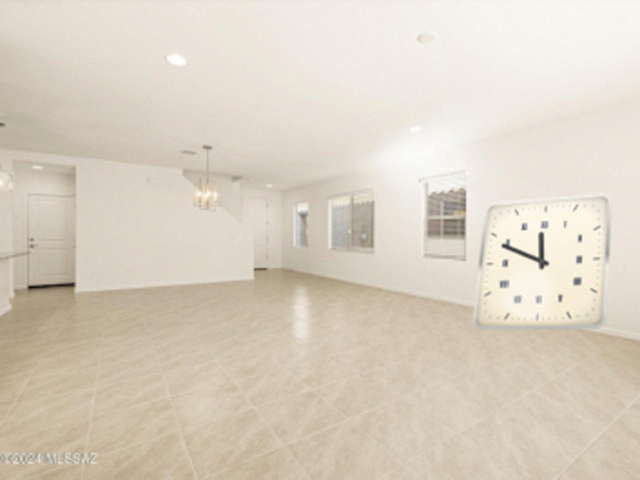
11:49
